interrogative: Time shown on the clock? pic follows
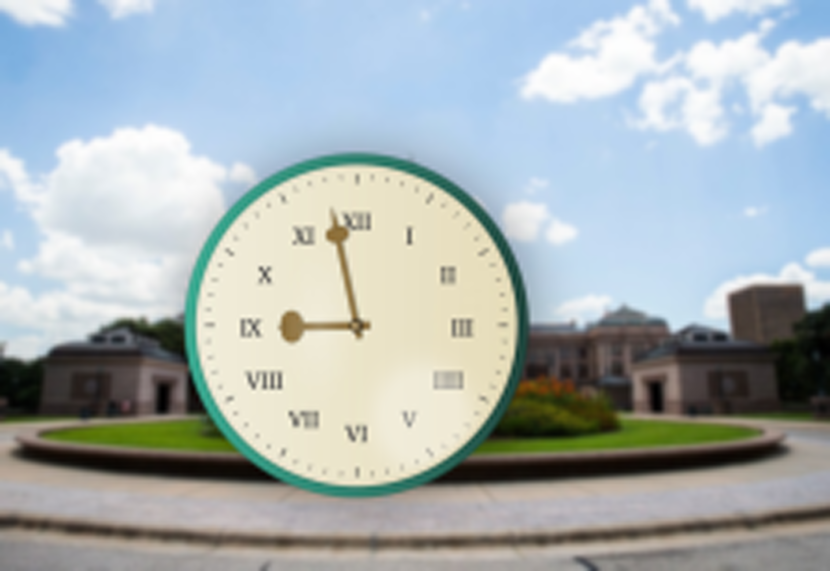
8:58
